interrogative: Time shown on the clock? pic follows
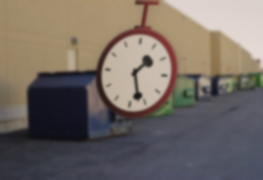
1:27
